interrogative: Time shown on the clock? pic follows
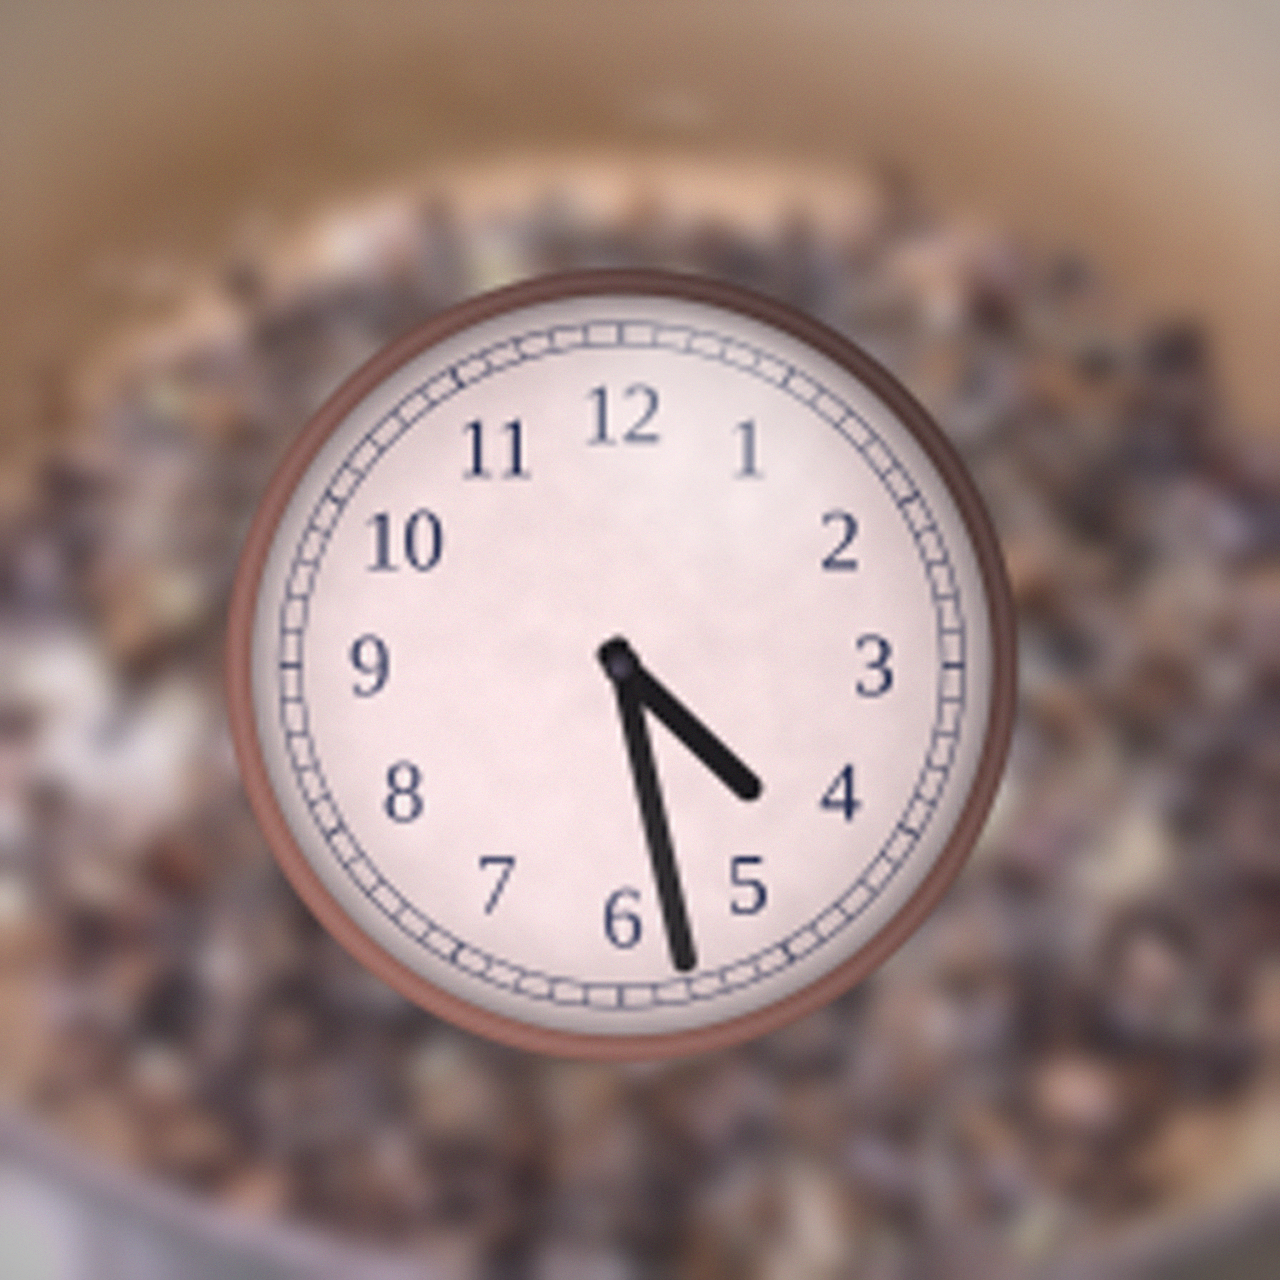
4:28
